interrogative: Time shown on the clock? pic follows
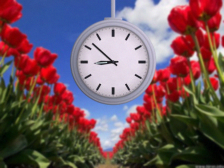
8:52
